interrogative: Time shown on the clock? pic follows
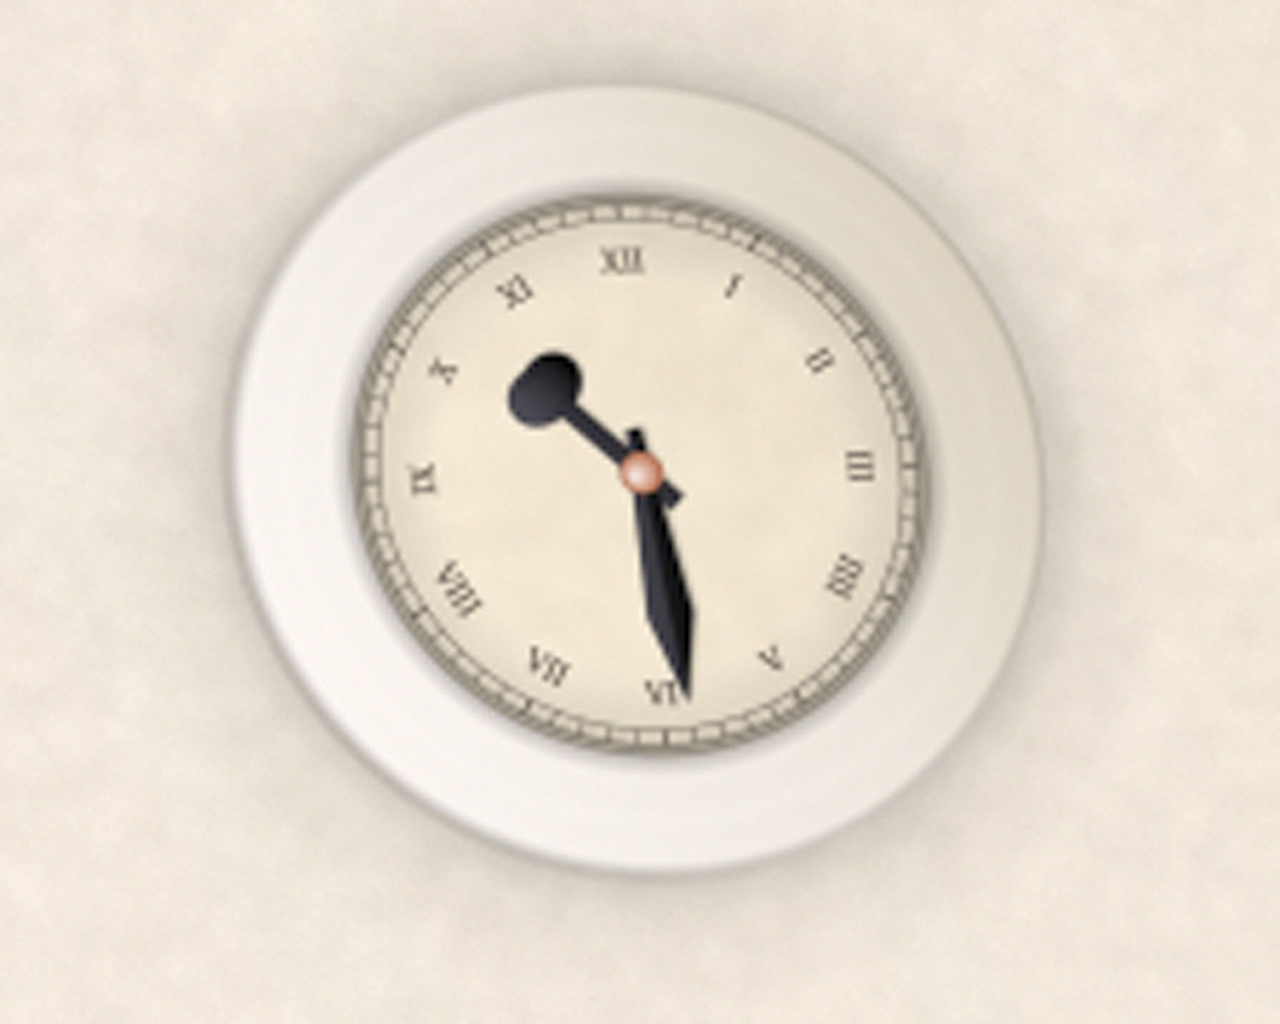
10:29
